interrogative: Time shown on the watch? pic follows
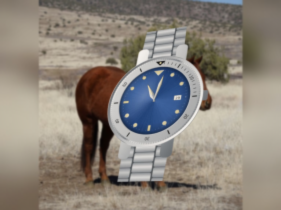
11:02
